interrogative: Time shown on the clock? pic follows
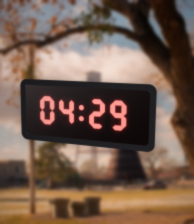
4:29
